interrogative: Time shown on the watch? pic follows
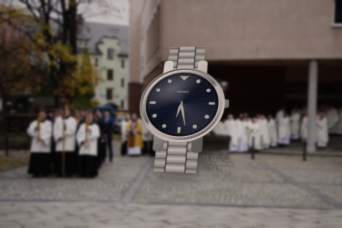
6:28
